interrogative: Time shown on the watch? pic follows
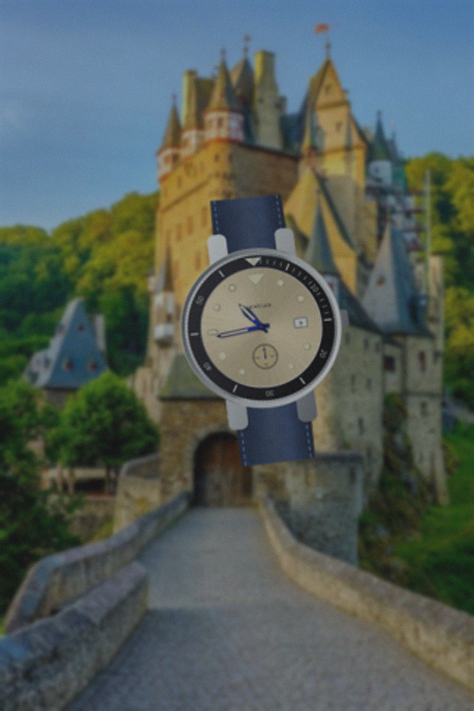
10:44
